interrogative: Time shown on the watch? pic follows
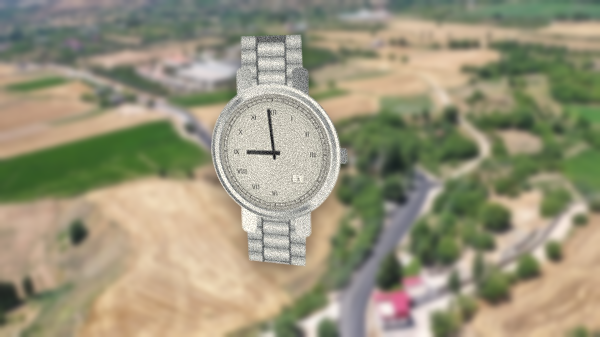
8:59
